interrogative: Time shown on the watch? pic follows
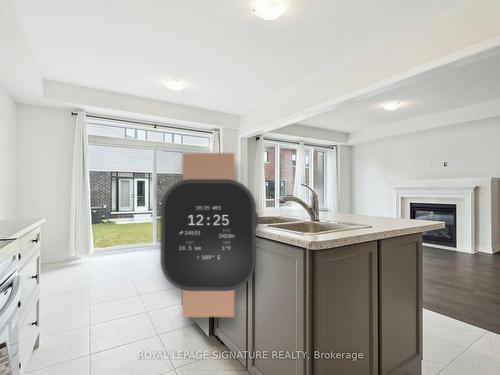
12:25
